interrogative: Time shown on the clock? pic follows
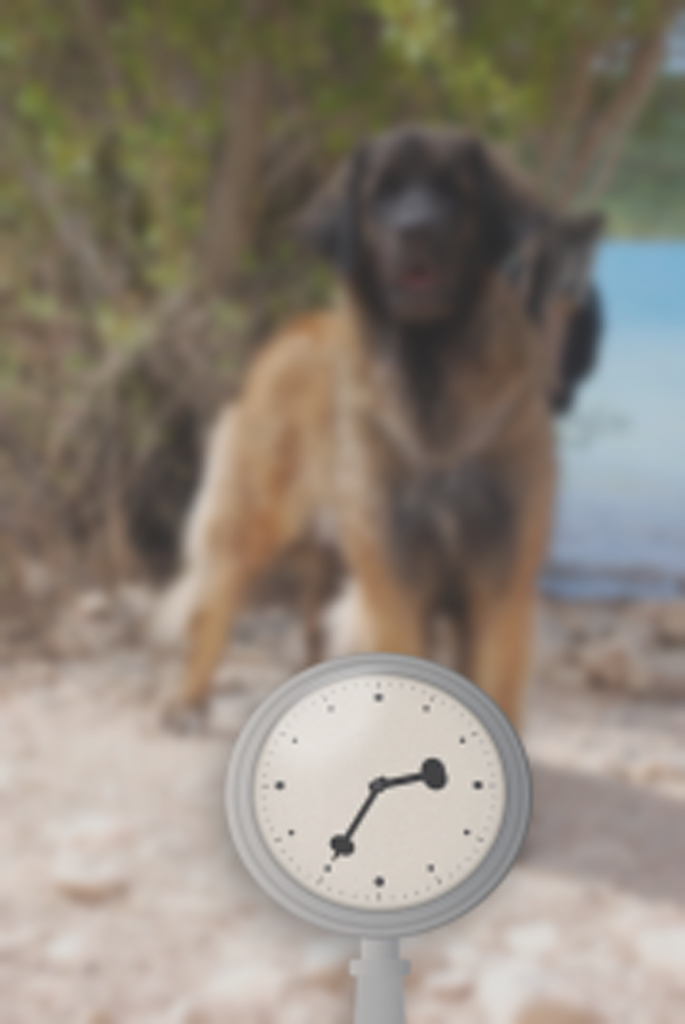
2:35
